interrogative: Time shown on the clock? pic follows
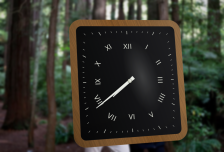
7:39
